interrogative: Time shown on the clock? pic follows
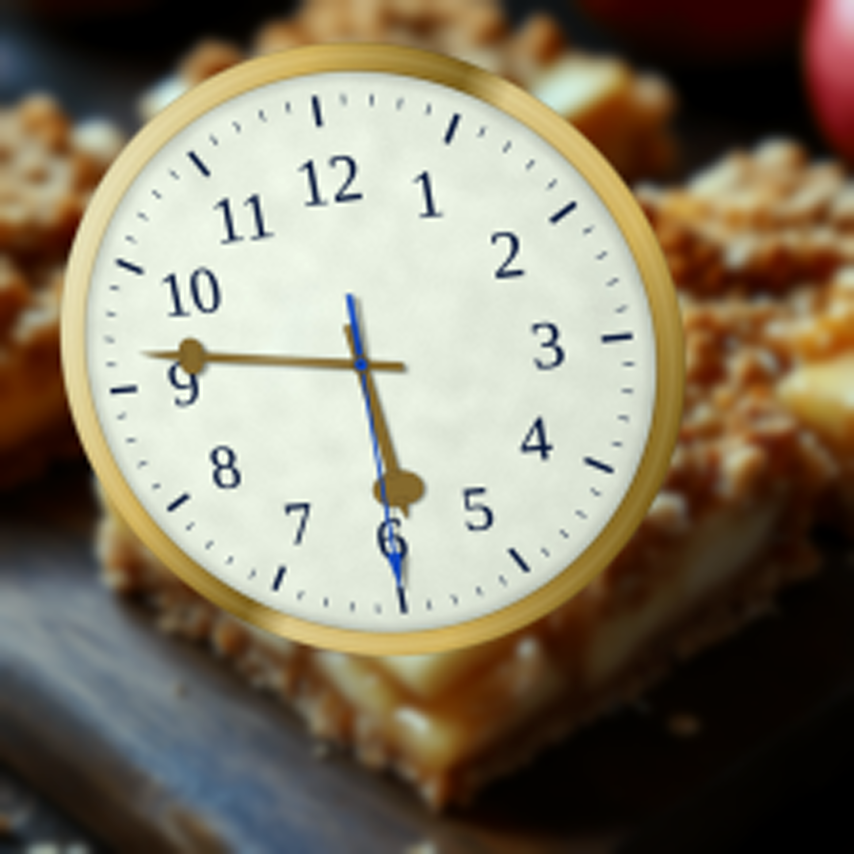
5:46:30
